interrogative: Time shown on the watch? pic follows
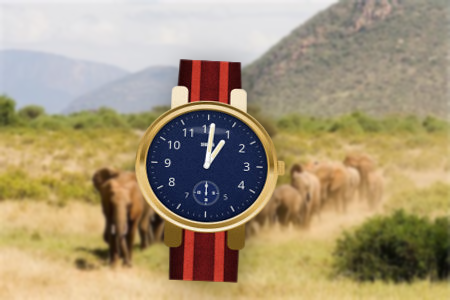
1:01
